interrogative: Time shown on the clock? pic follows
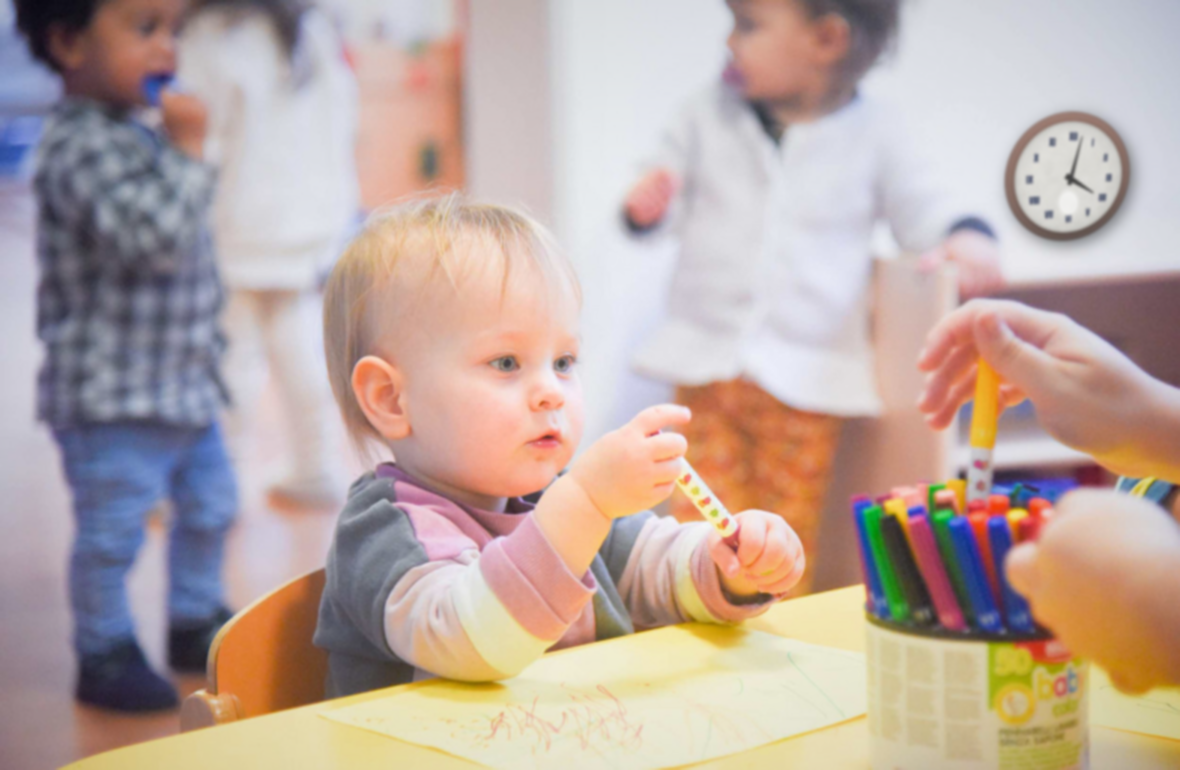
4:02
